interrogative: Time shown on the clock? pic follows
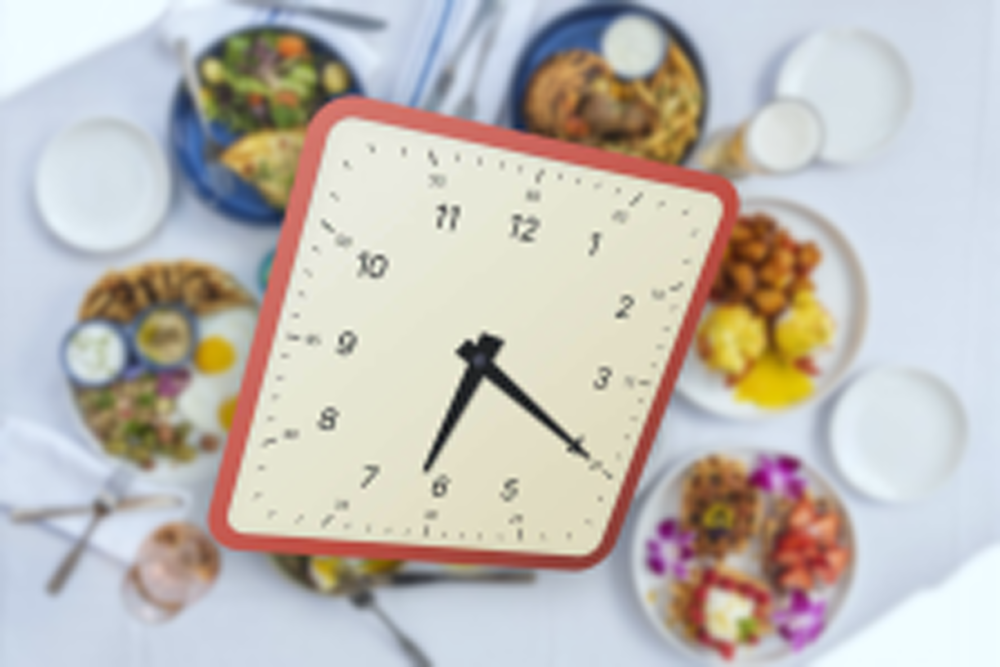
6:20
